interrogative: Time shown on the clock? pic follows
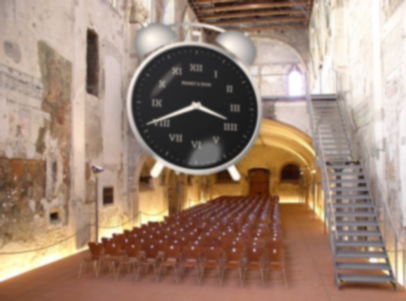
3:41
